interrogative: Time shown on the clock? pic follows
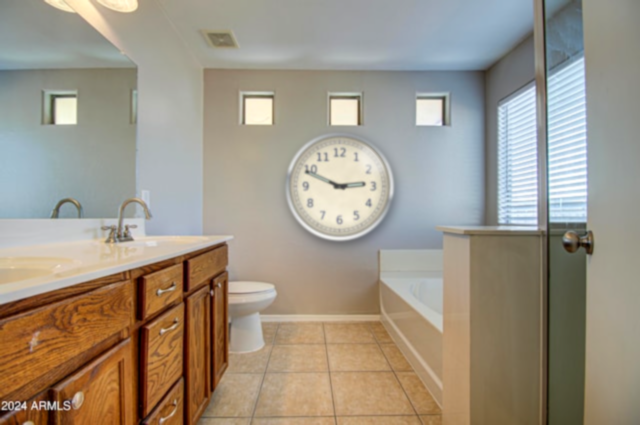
2:49
